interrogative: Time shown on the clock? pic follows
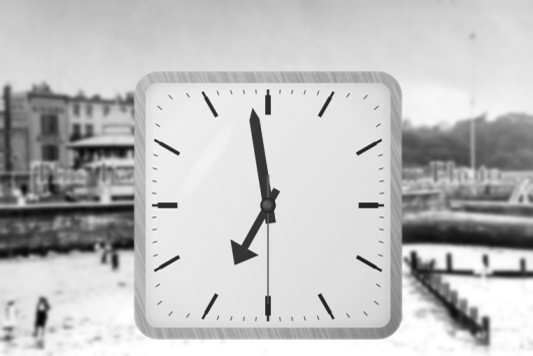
6:58:30
